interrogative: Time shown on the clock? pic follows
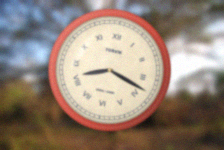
8:18
